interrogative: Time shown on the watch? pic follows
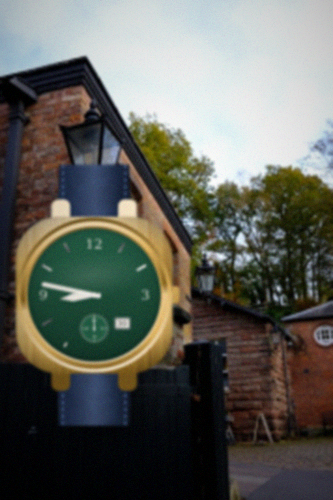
8:47
